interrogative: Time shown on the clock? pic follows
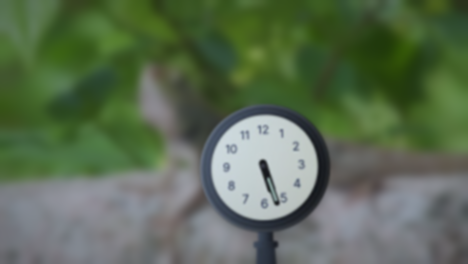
5:27
